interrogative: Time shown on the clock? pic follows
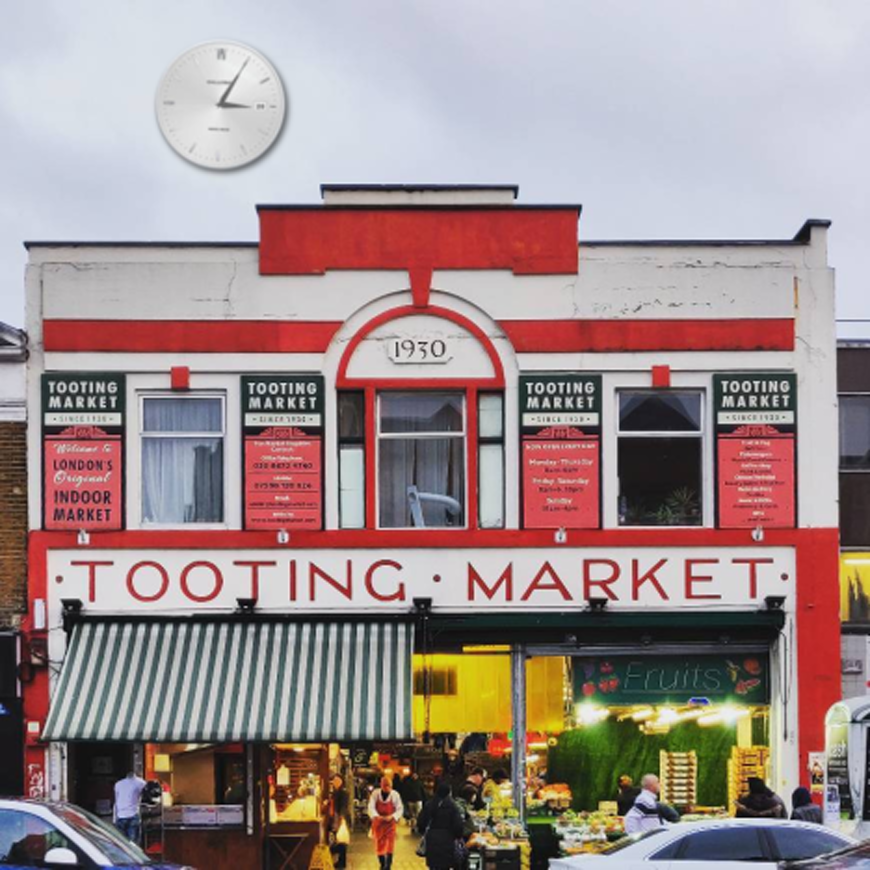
3:05
